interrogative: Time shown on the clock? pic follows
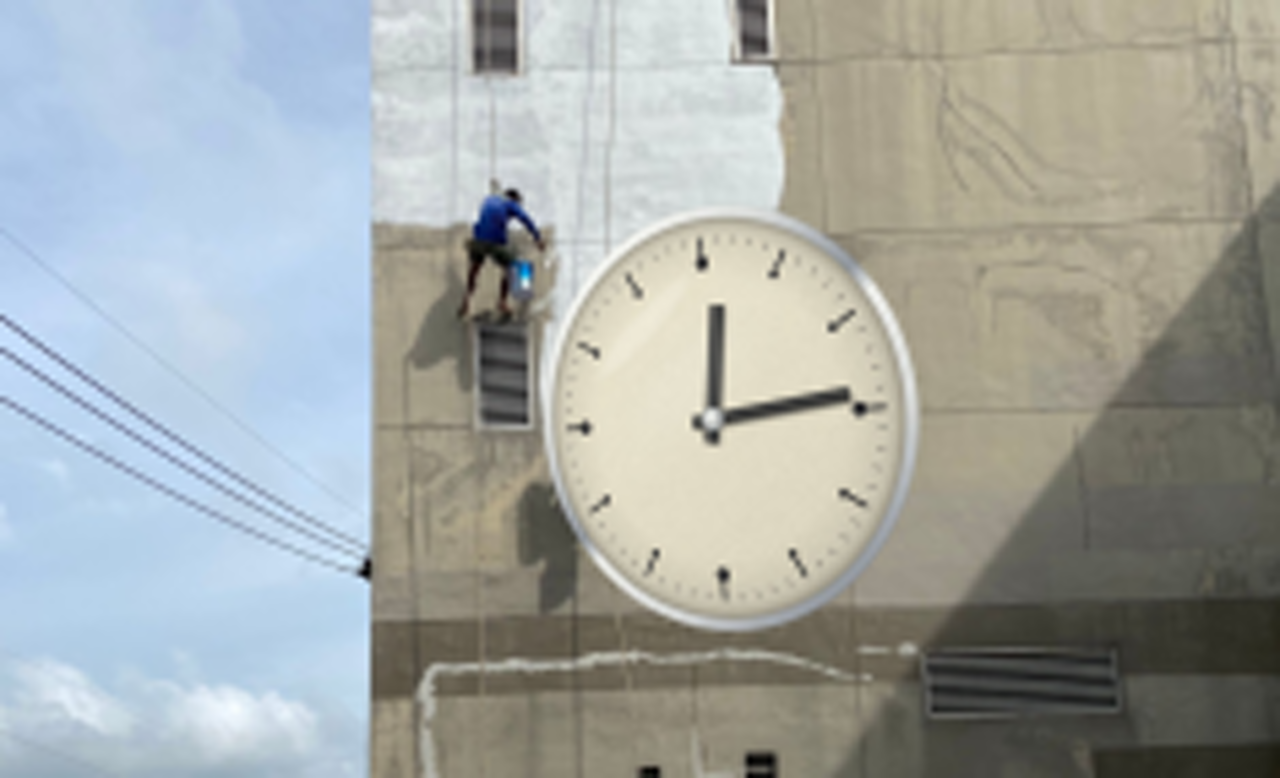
12:14
